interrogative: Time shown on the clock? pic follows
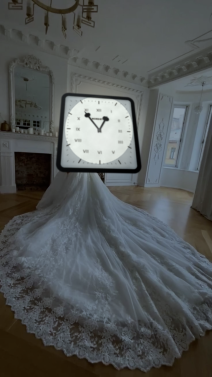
12:54
